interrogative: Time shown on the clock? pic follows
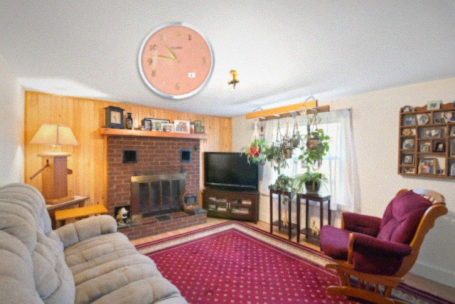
10:47
